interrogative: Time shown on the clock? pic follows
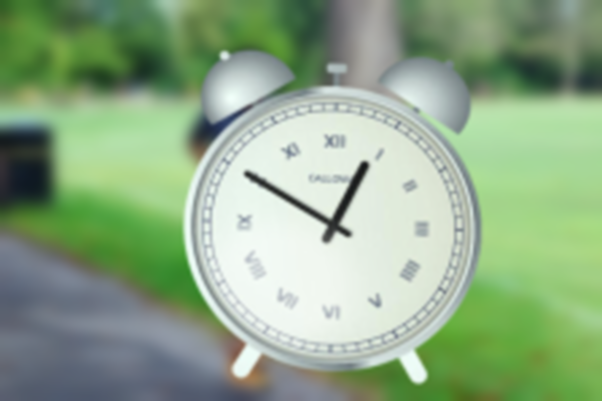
12:50
